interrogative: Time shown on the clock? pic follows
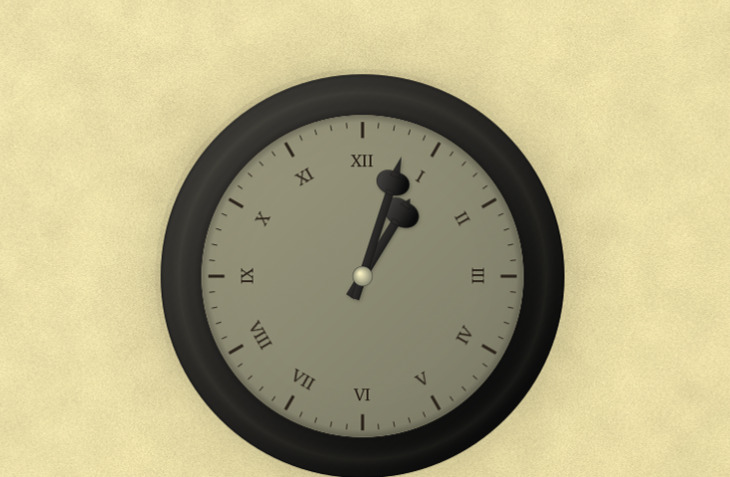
1:03
